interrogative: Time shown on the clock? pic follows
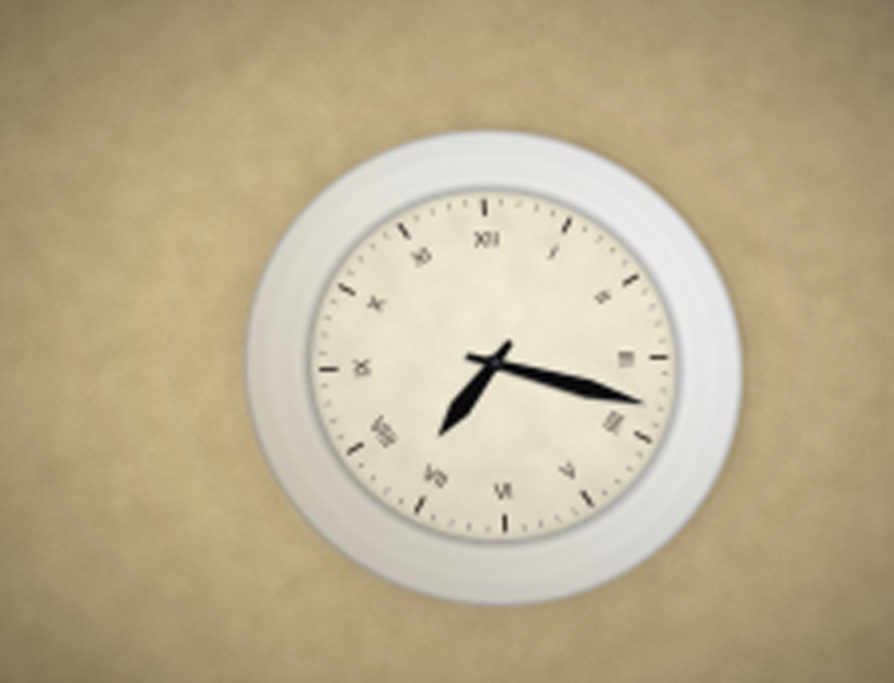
7:18
